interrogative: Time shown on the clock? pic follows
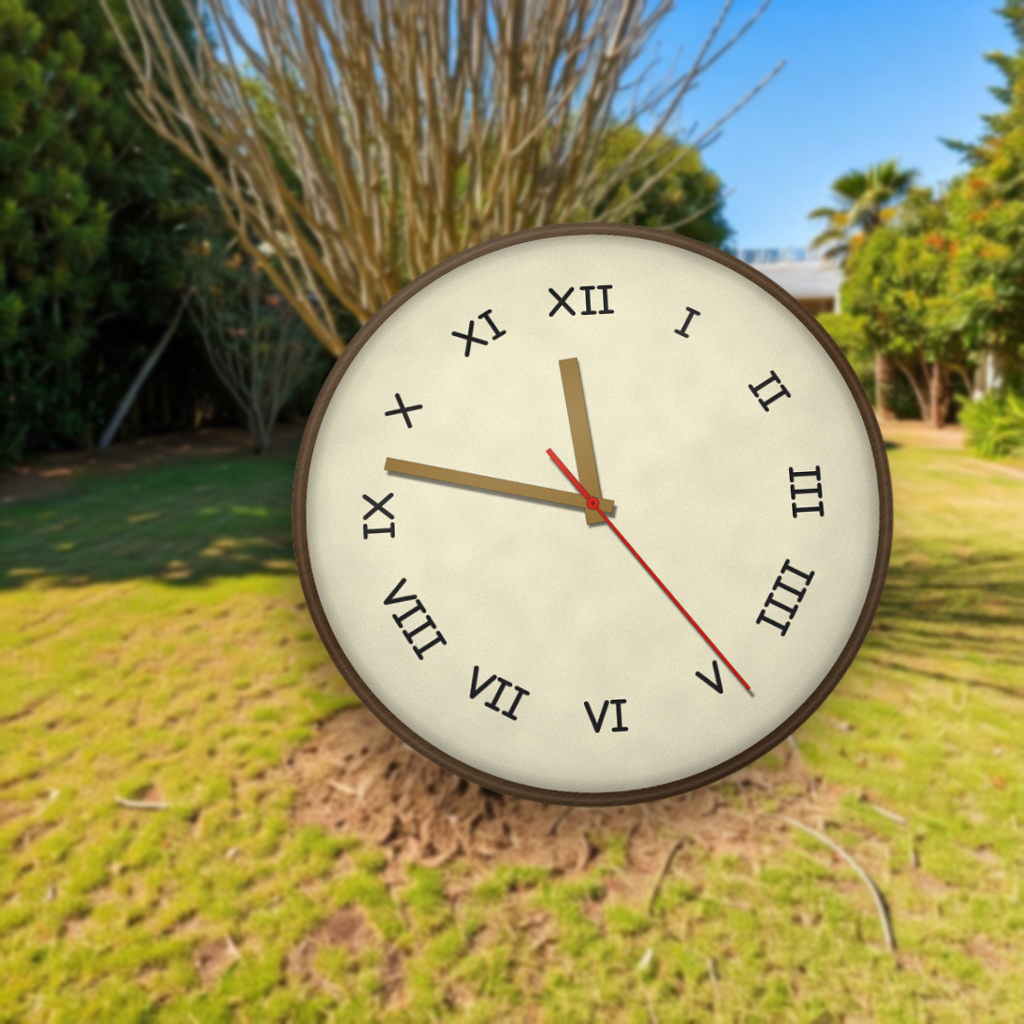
11:47:24
